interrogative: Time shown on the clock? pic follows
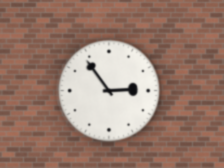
2:54
